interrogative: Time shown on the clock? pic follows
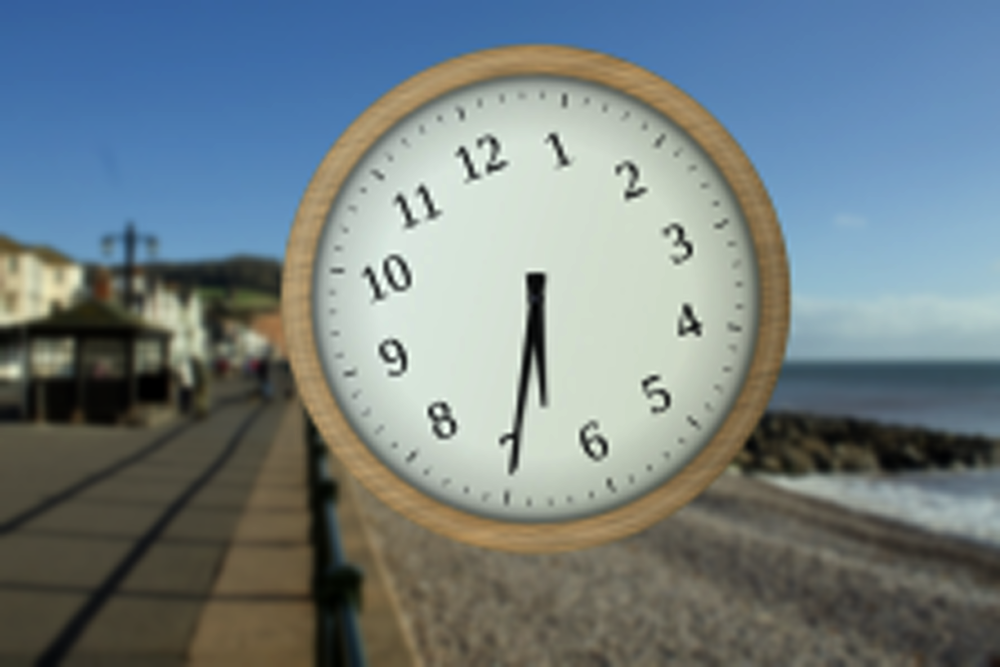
6:35
